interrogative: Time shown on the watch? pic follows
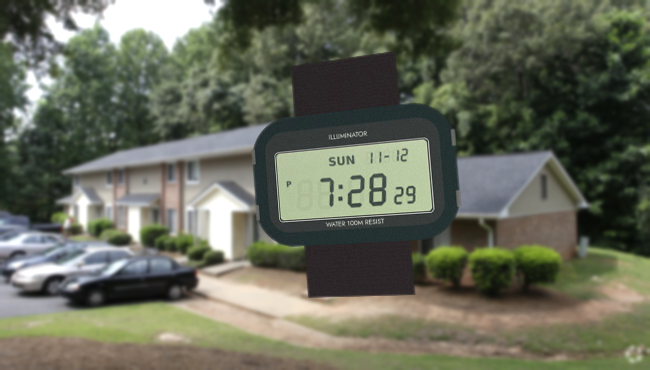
7:28:29
